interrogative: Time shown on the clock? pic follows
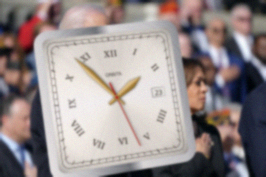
1:53:27
